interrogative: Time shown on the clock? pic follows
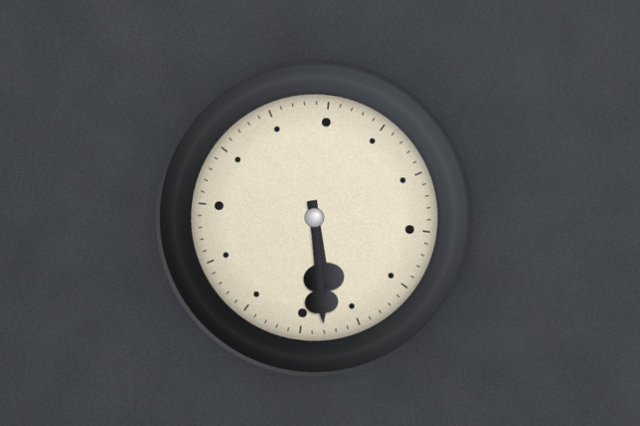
5:28
